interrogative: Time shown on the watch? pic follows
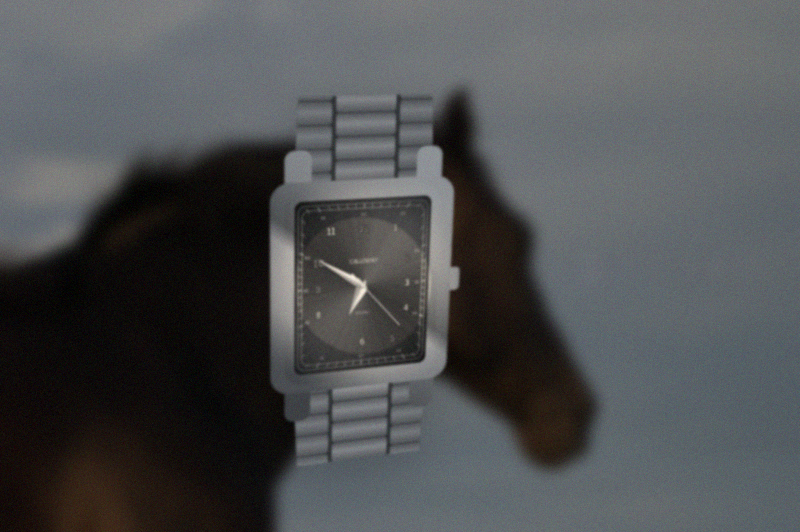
6:50:23
